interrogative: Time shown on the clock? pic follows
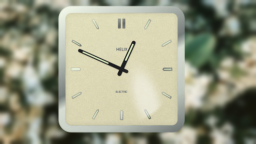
12:49
